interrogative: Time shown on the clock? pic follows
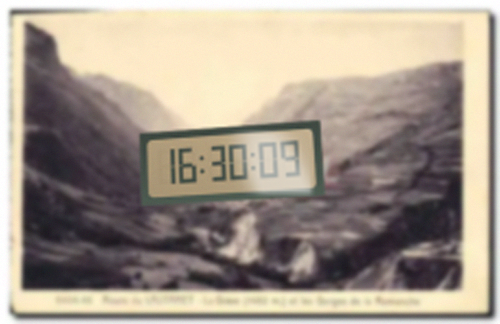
16:30:09
